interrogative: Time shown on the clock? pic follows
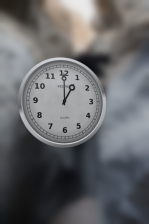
1:00
